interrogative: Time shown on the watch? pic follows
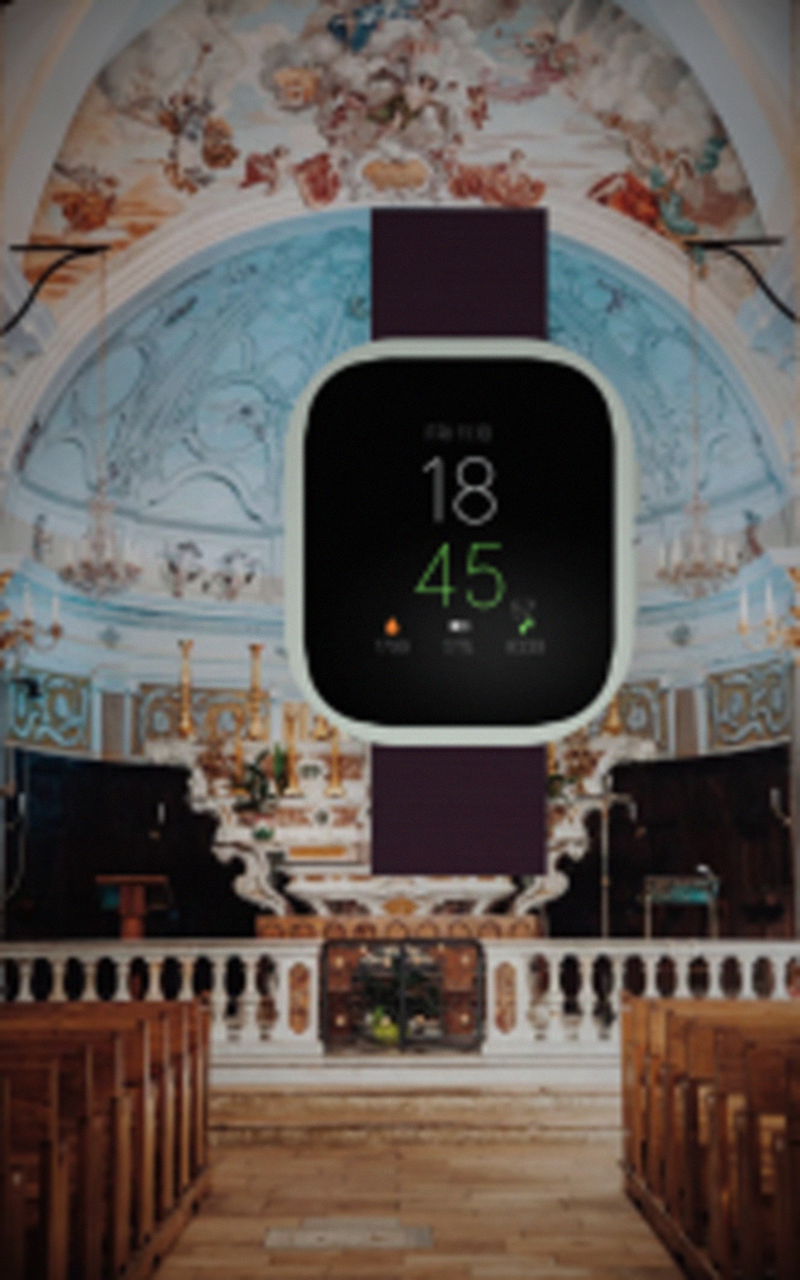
18:45
